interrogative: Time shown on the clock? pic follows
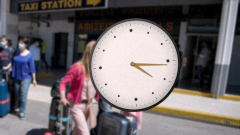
4:16
